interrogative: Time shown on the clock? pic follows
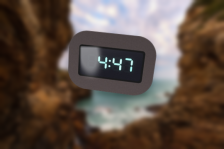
4:47
